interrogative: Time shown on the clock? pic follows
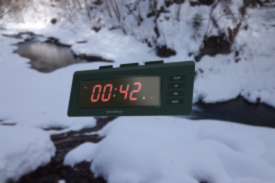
0:42
